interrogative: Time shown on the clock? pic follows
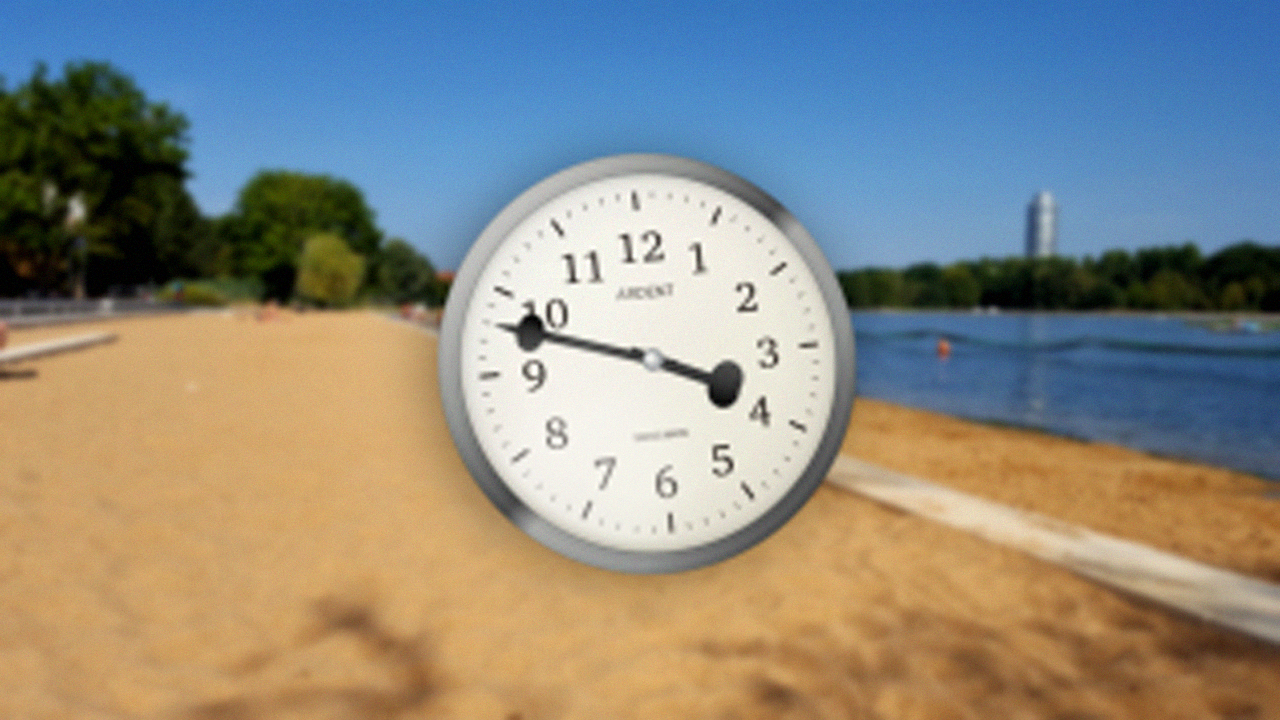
3:48
